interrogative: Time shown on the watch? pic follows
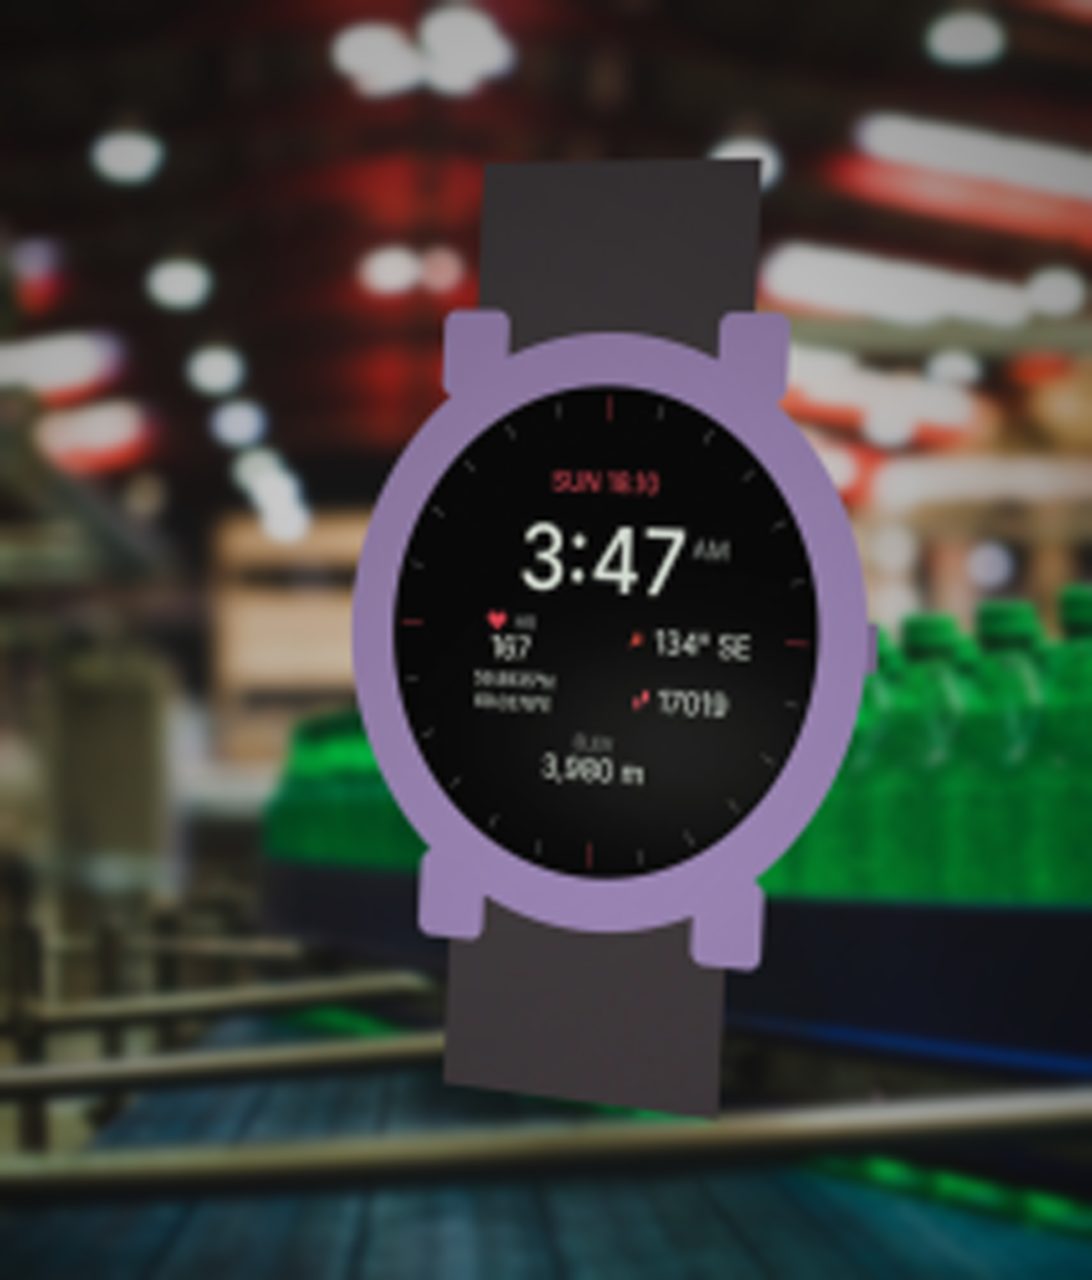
3:47
